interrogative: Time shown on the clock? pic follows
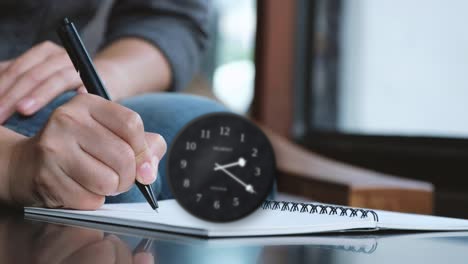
2:20
